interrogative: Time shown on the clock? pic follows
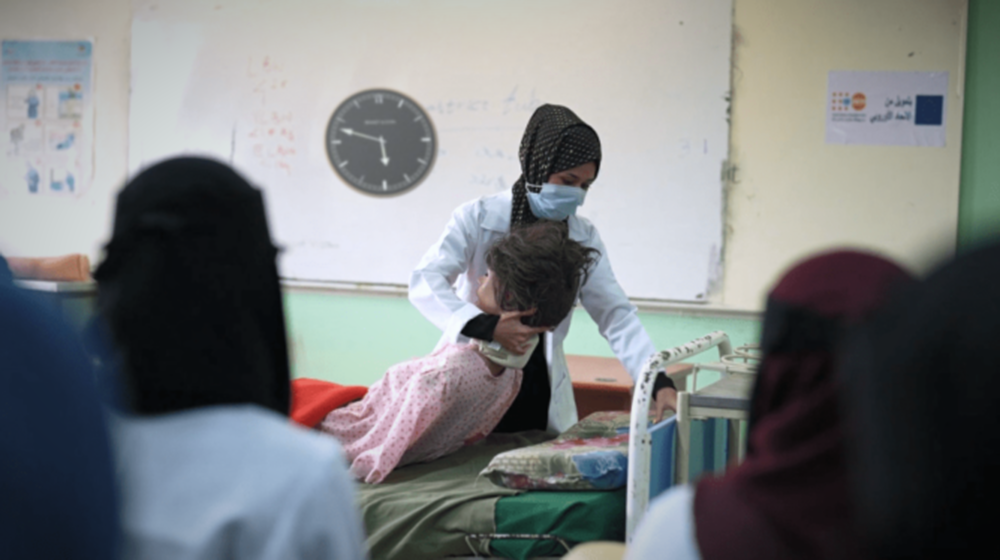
5:48
